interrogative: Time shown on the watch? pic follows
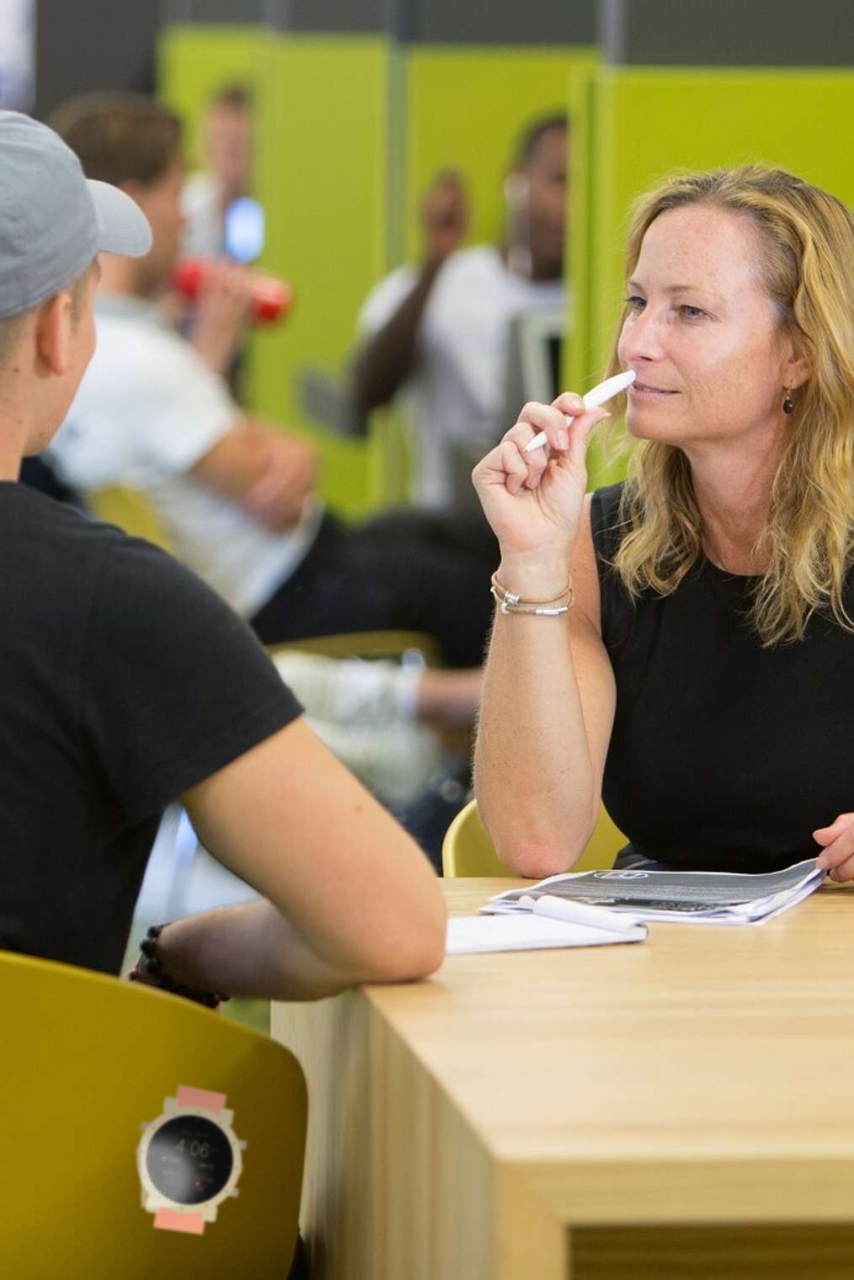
4:06
